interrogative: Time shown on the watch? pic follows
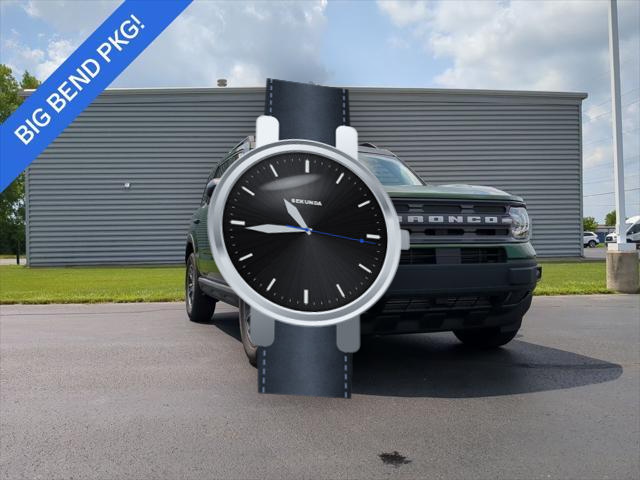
10:44:16
